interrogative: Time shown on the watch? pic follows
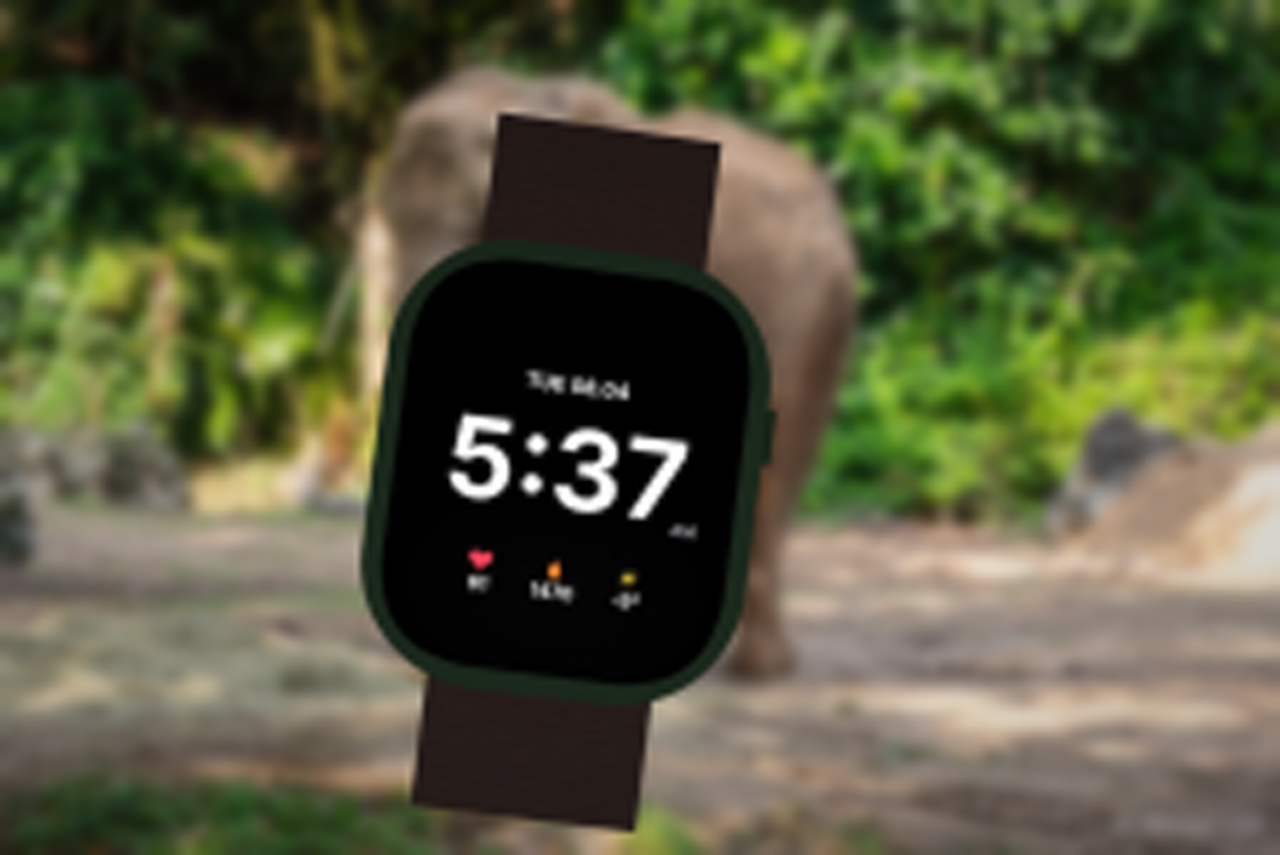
5:37
